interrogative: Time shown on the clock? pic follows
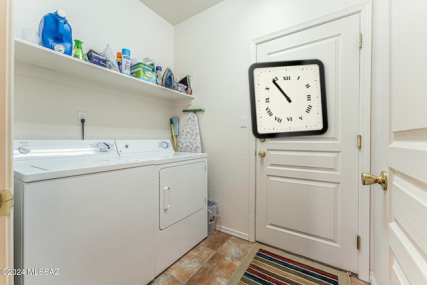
10:54
